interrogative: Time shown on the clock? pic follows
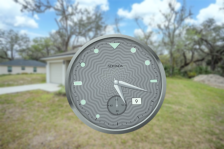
5:18
